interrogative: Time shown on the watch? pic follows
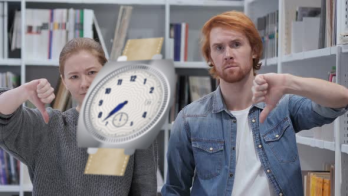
7:37
